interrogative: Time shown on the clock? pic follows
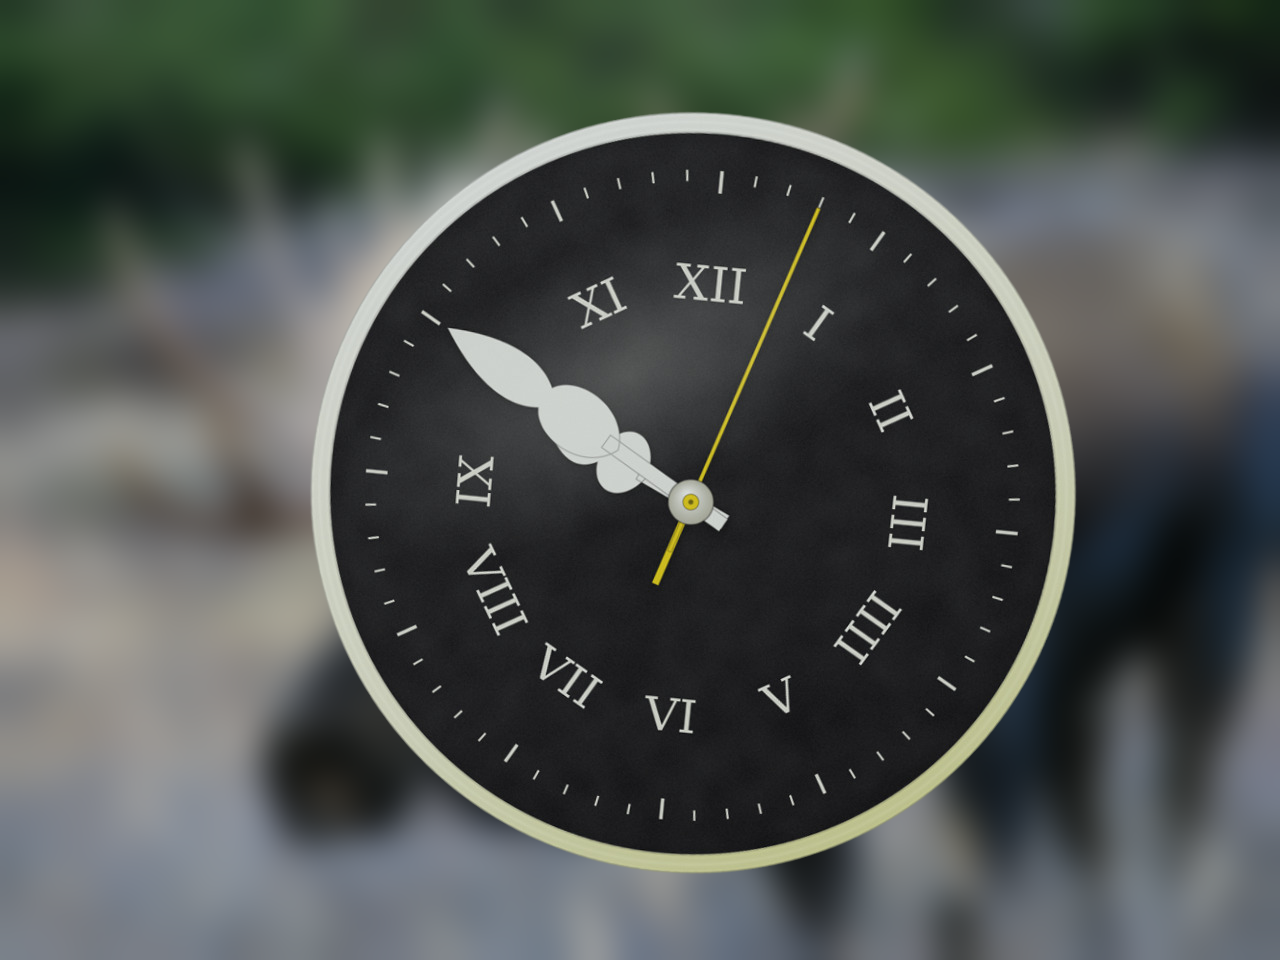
9:50:03
